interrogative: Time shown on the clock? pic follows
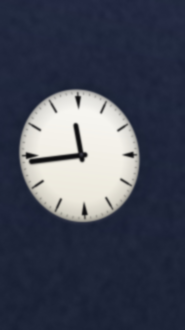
11:44
